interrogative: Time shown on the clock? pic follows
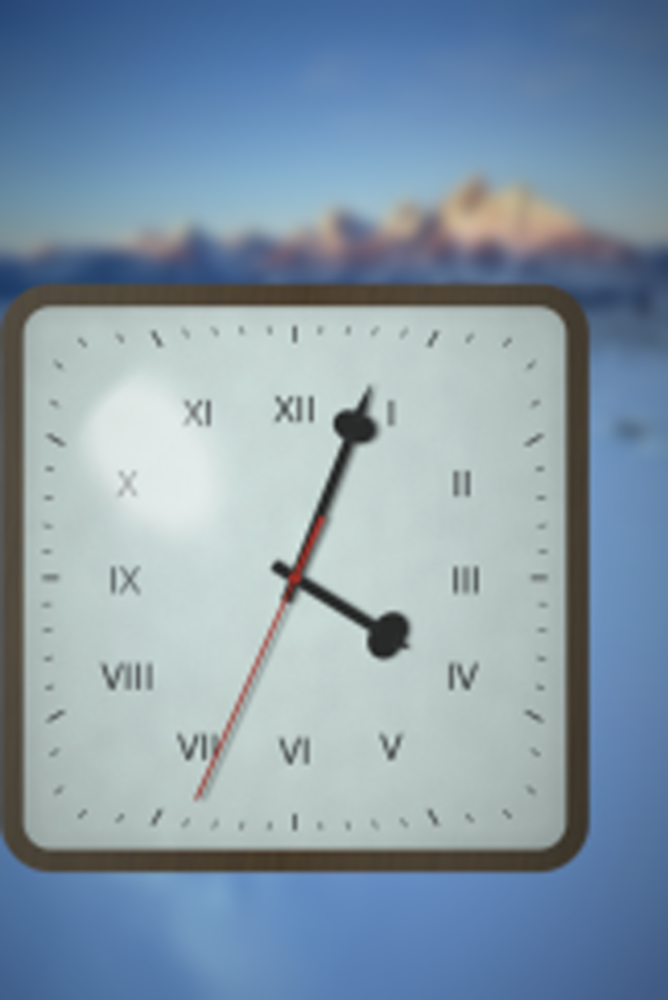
4:03:34
